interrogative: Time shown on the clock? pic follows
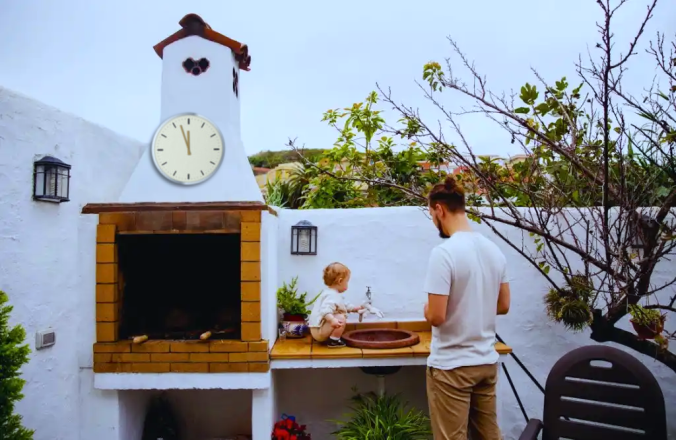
11:57
